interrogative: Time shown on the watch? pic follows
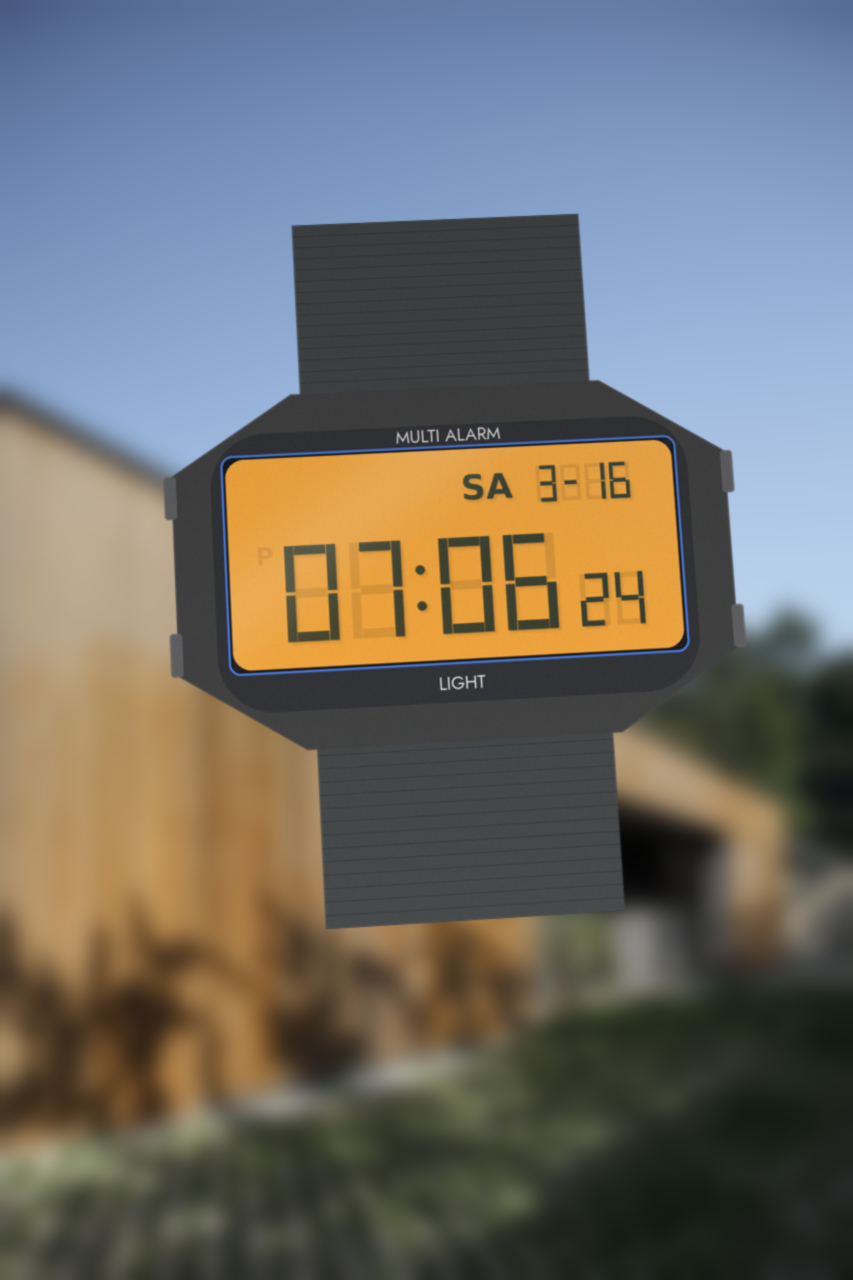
7:06:24
